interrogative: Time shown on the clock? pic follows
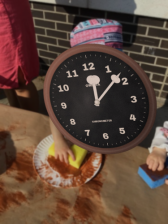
12:08
